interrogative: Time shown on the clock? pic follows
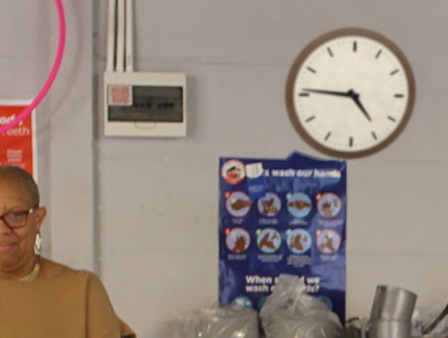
4:46
